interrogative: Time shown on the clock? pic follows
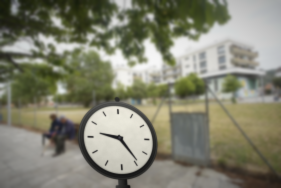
9:24
